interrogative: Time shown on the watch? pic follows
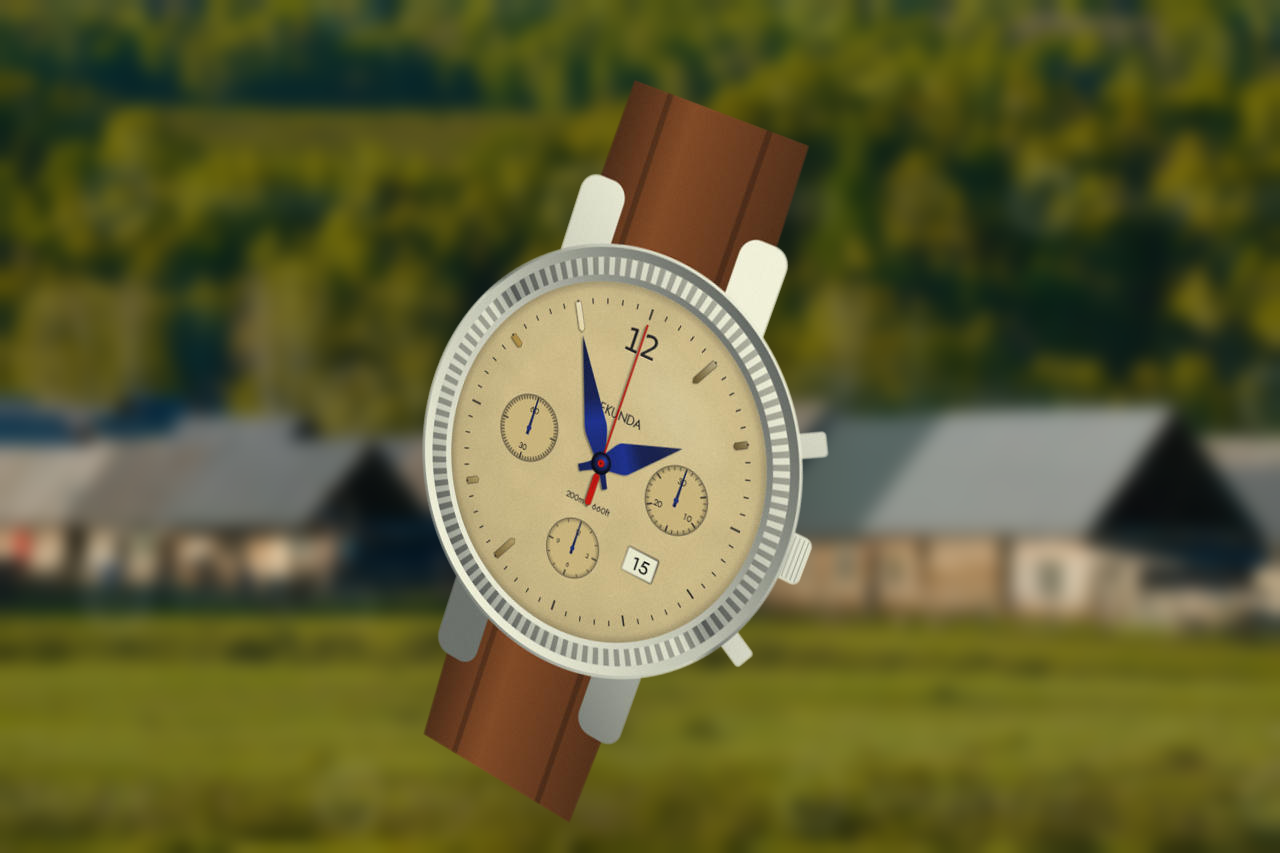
1:55
